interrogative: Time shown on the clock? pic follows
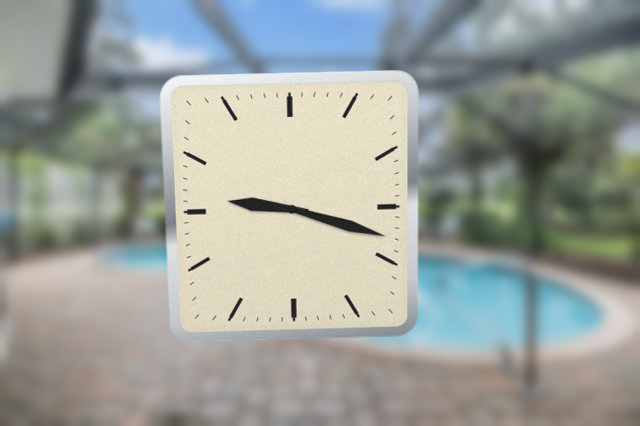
9:18
